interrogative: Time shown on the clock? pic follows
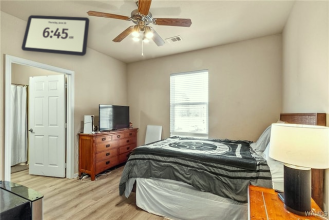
6:45
